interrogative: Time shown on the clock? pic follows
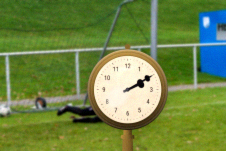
2:10
